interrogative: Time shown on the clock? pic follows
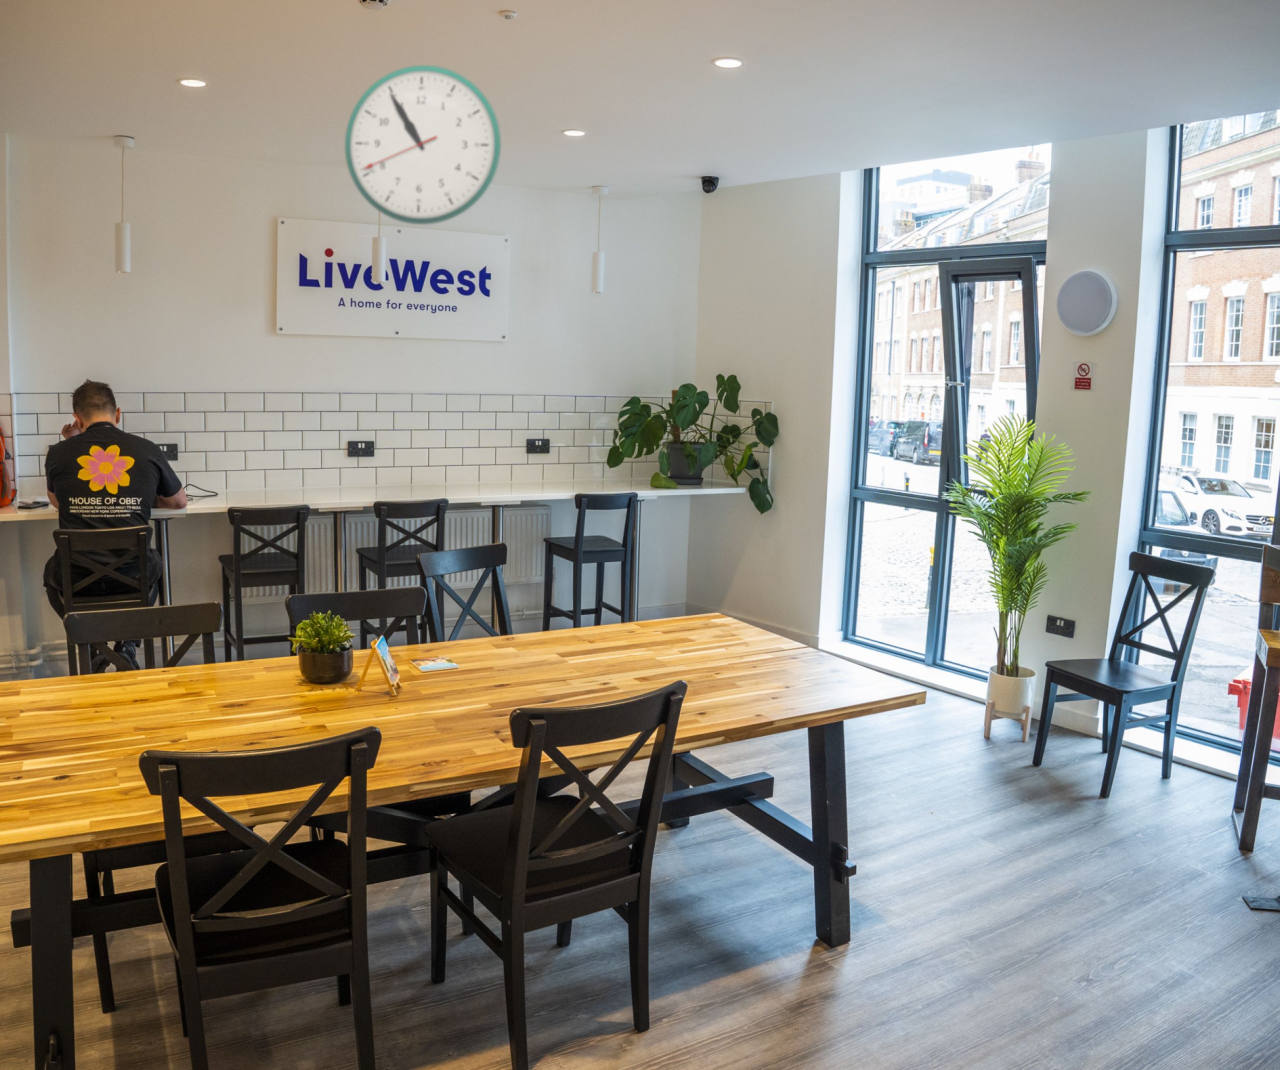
10:54:41
